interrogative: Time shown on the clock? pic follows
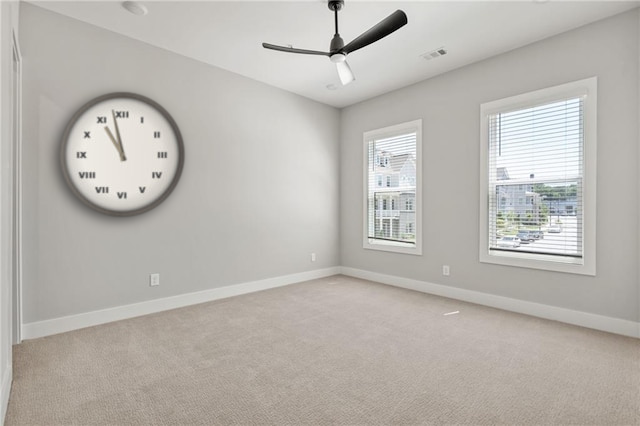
10:58
